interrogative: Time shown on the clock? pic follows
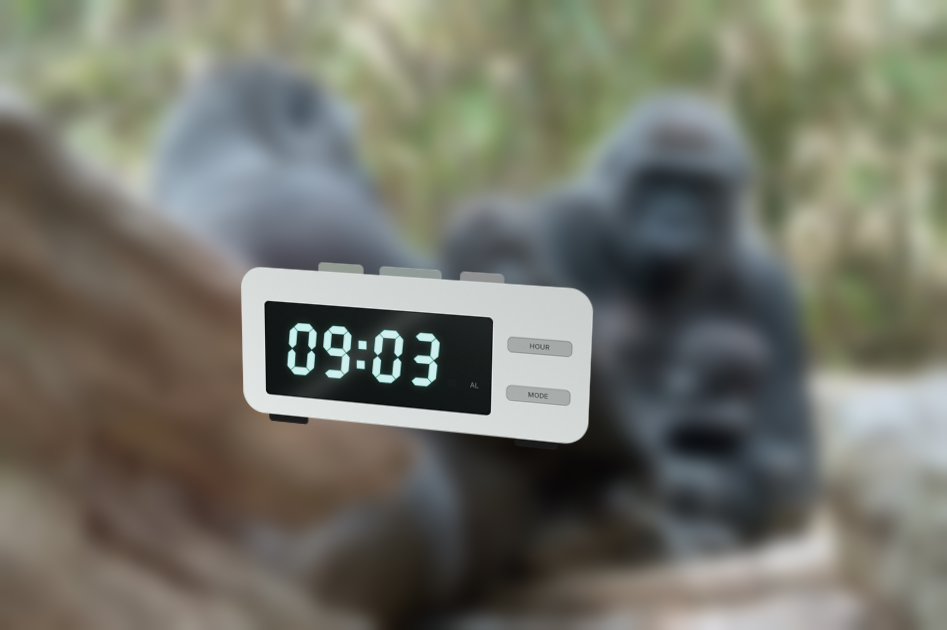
9:03
